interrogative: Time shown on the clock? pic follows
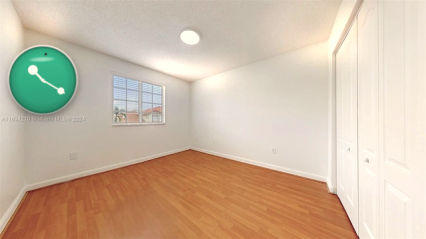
10:19
